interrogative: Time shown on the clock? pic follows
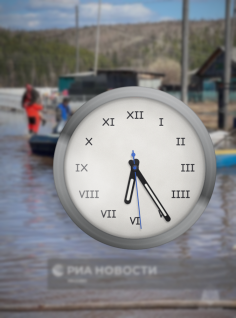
6:24:29
